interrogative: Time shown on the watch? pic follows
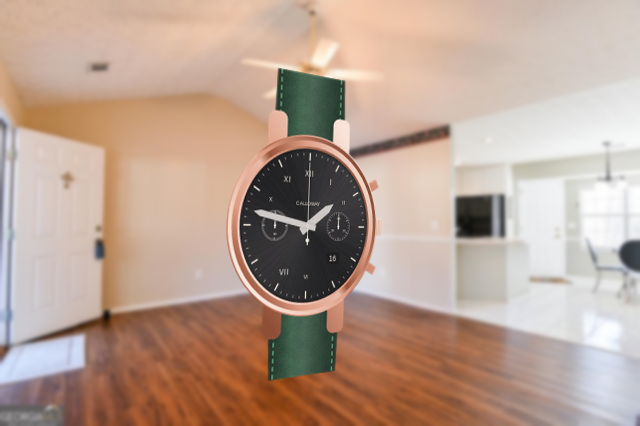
1:47
